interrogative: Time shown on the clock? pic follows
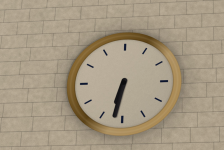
6:32
